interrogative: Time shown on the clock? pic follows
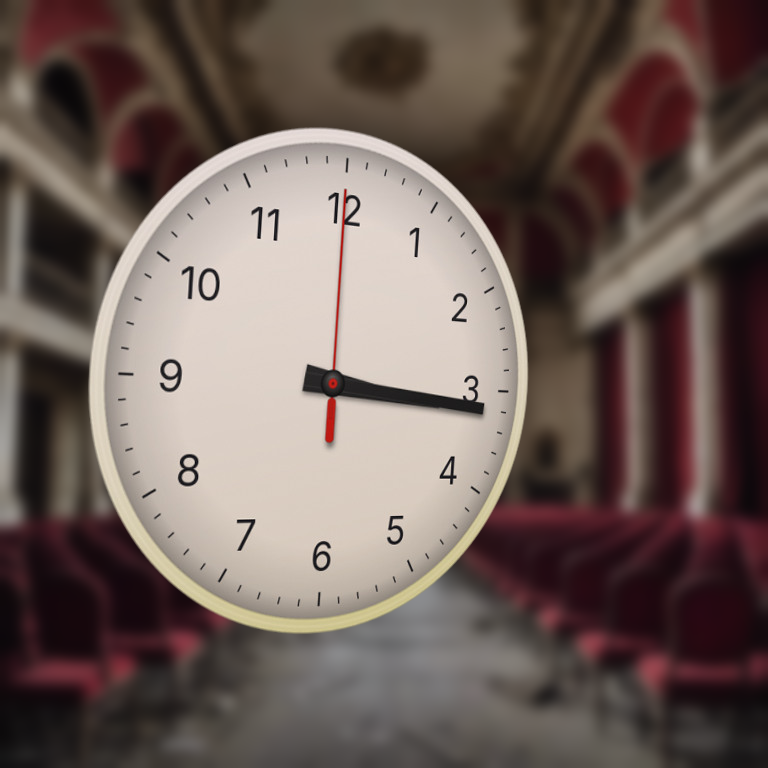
3:16:00
